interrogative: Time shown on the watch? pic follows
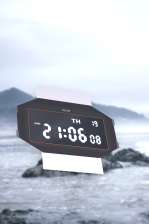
21:06:08
